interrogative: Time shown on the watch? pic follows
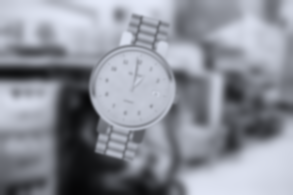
12:59
